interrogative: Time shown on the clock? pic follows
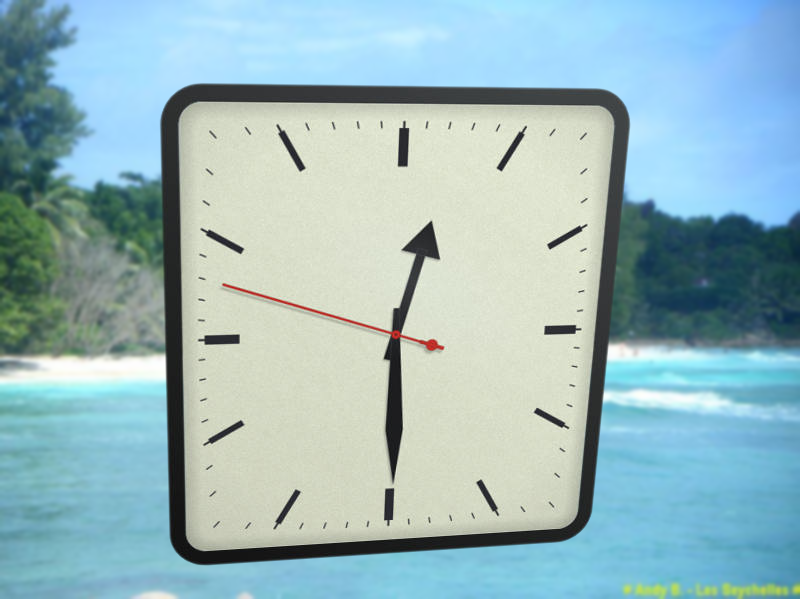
12:29:48
